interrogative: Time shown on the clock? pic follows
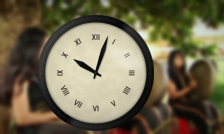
10:03
